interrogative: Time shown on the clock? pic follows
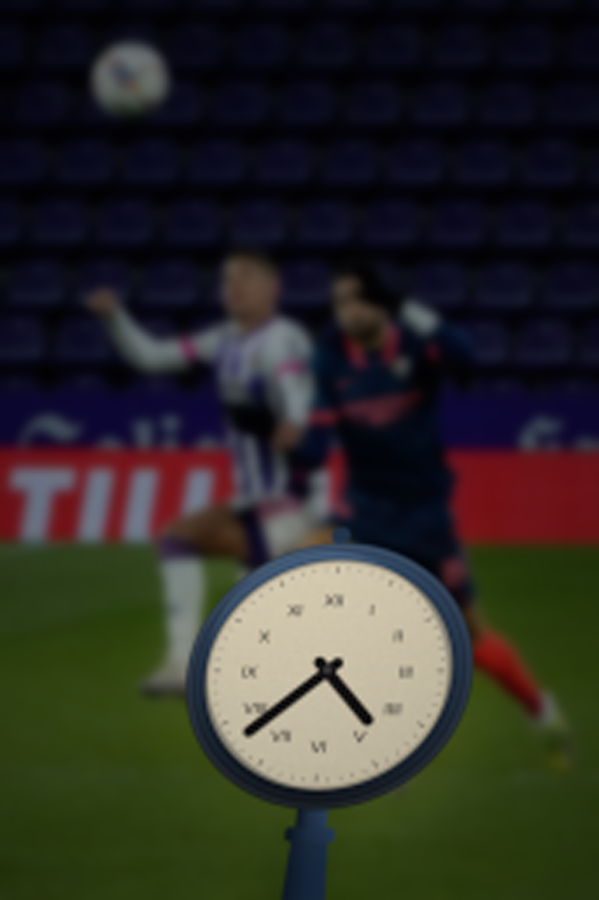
4:38
